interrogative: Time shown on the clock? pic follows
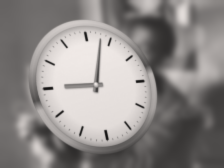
9:03
